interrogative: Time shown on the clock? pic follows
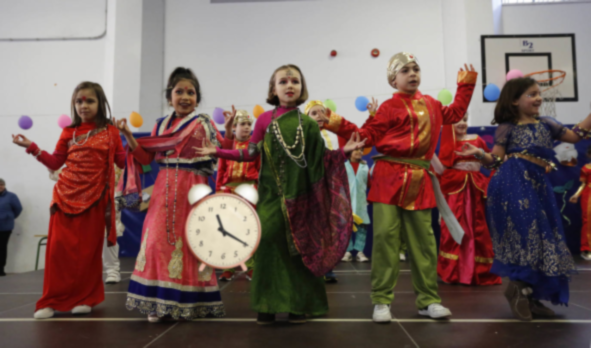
11:20
